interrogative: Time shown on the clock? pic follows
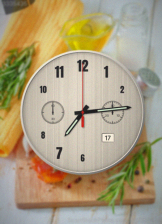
7:14
